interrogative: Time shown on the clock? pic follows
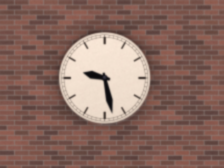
9:28
